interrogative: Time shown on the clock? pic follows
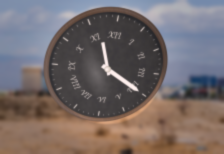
11:20
